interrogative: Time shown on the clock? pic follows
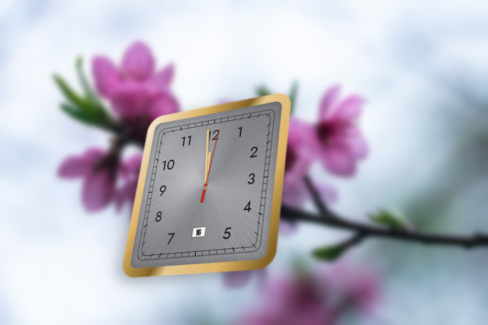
11:59:01
